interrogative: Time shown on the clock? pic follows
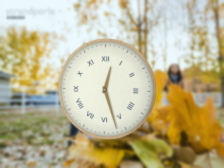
12:27
